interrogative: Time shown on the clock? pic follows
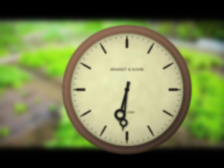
6:31
